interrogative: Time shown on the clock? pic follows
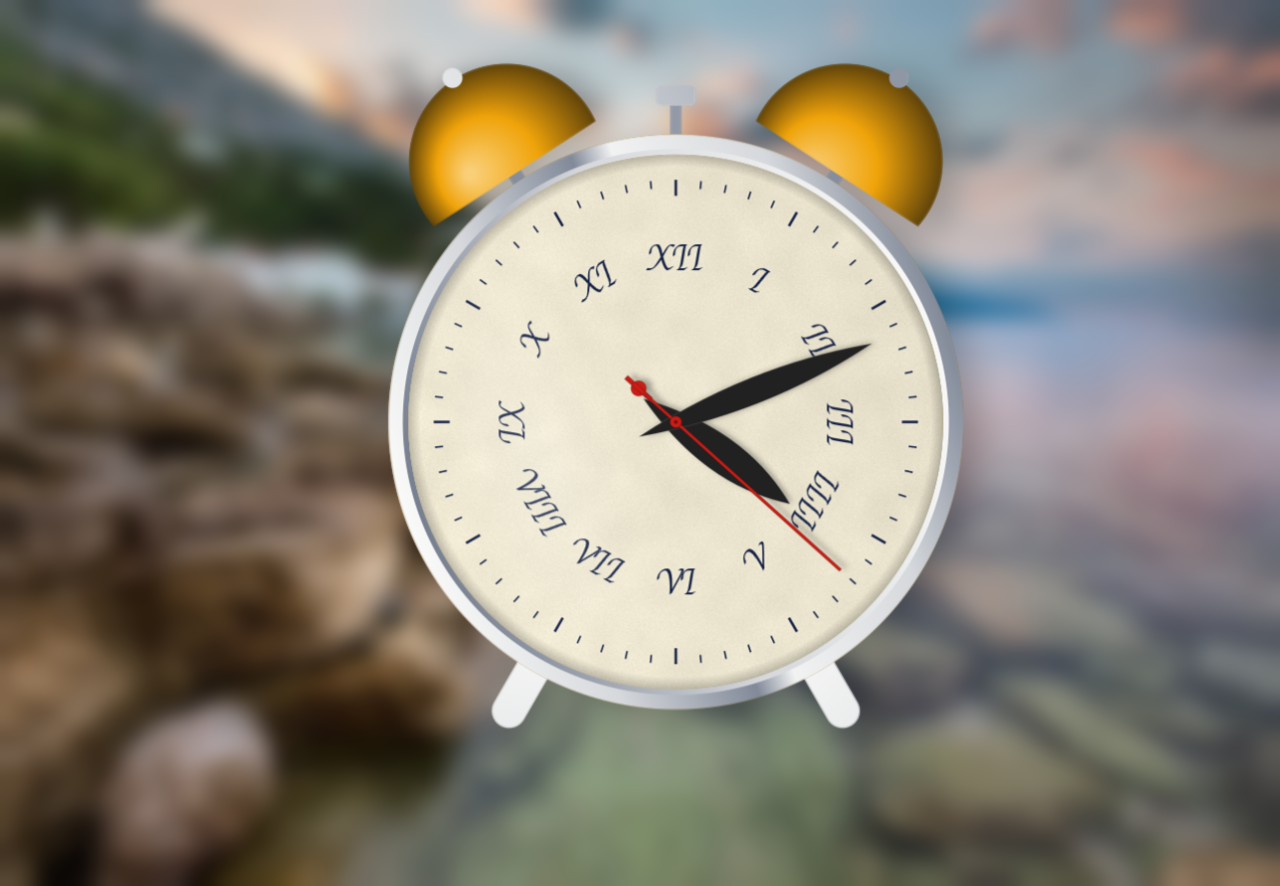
4:11:22
